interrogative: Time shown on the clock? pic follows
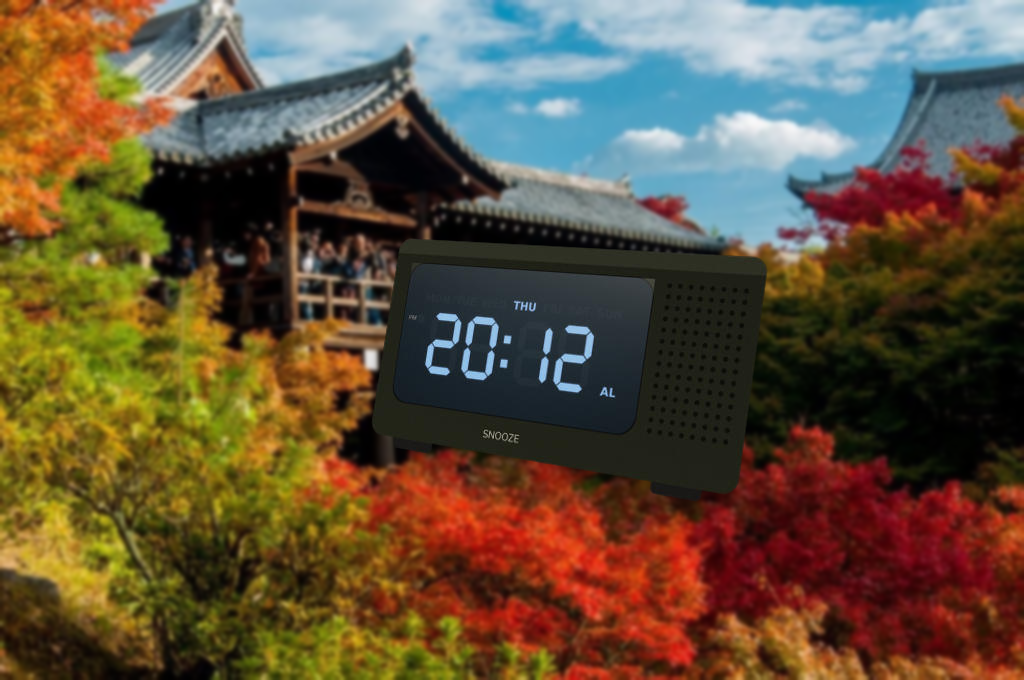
20:12
